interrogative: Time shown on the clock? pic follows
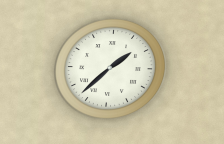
1:37
